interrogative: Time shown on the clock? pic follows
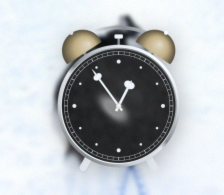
12:54
